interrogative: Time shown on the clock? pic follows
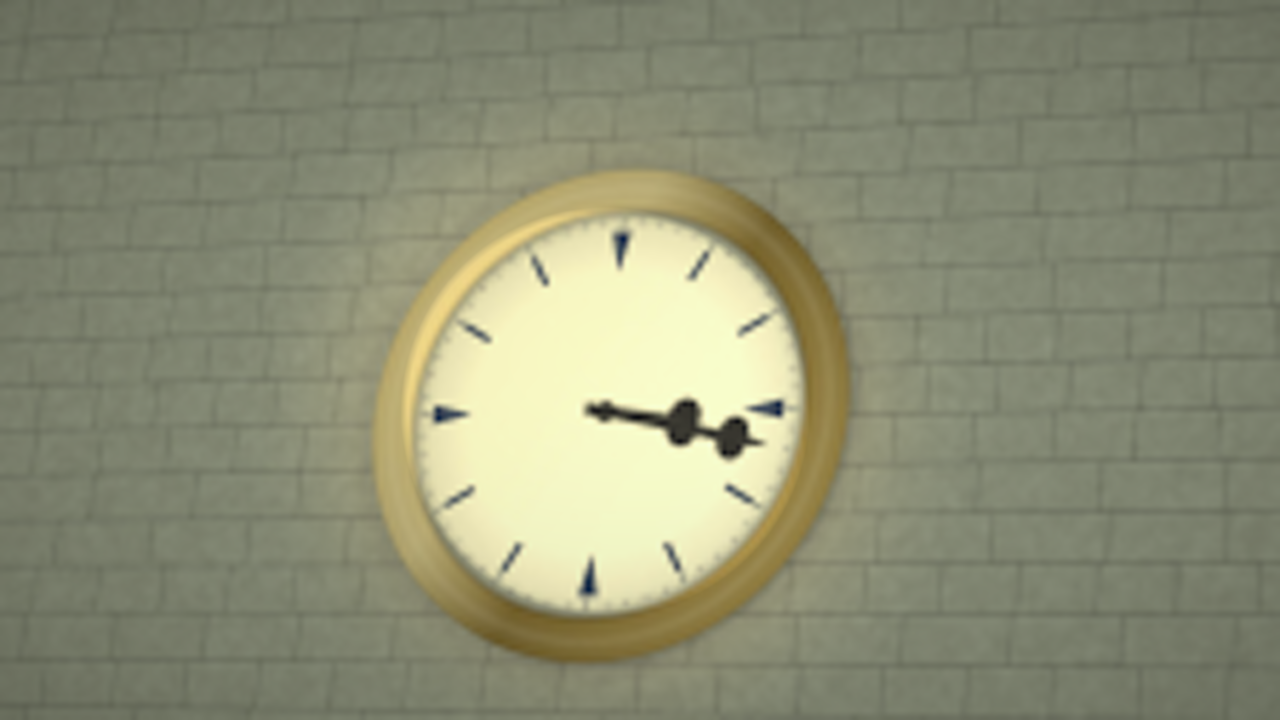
3:17
